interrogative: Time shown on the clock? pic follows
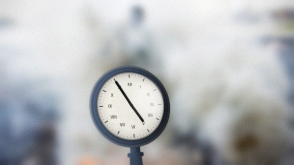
4:55
